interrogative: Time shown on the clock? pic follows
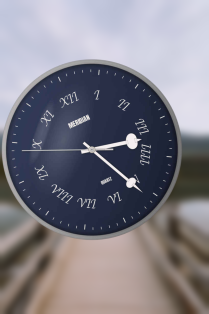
3:25:49
